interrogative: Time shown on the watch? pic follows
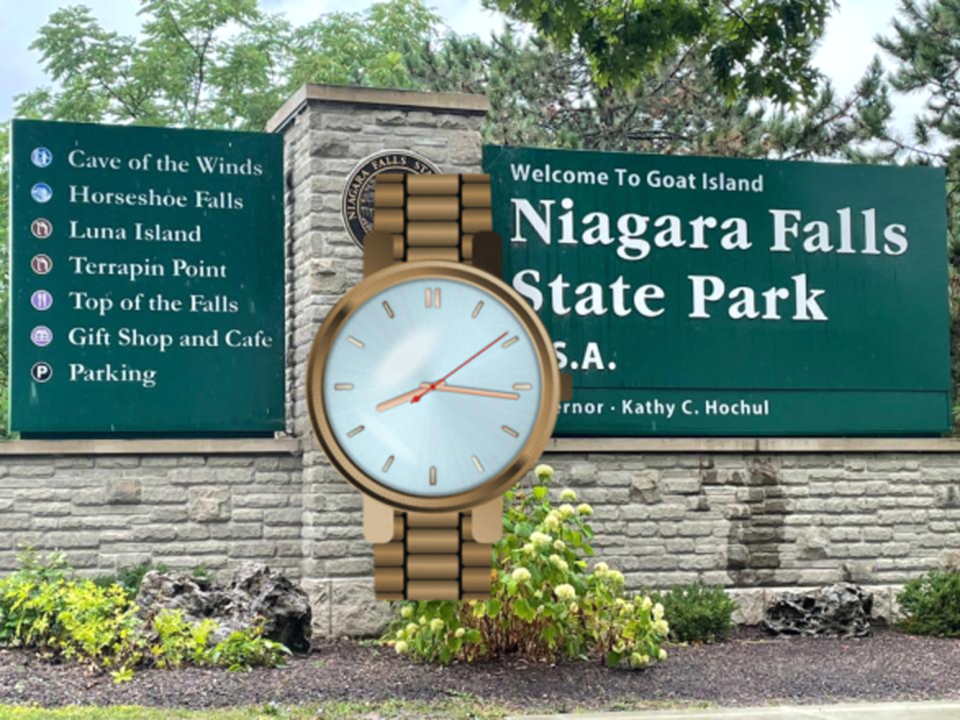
8:16:09
